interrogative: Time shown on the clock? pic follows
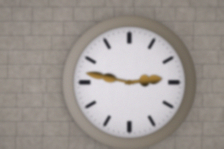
2:47
